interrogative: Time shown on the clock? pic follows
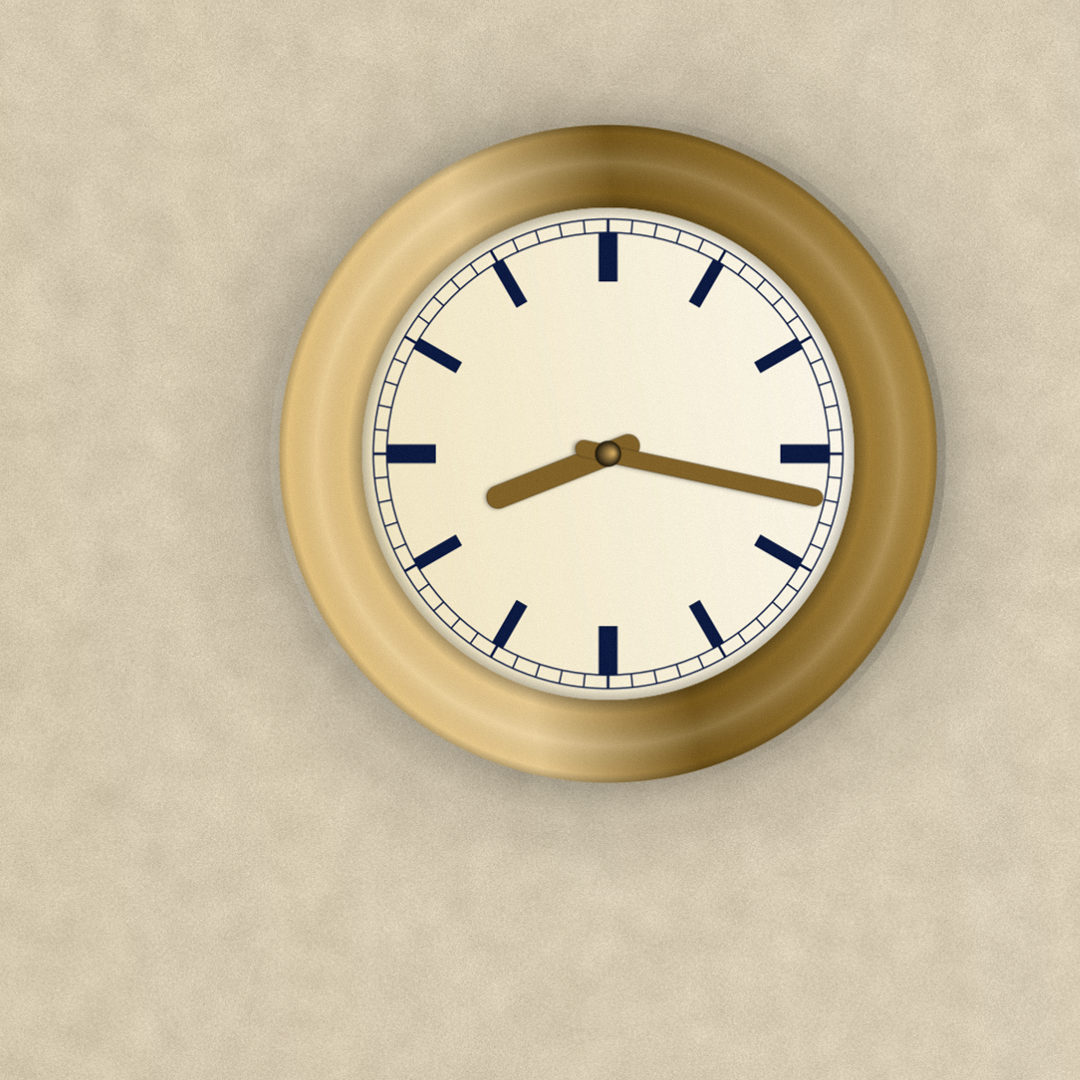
8:17
